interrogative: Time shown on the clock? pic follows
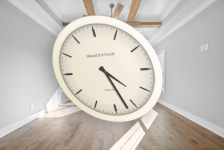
4:27
